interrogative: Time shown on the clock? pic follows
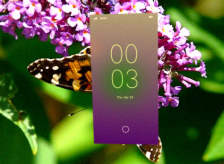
0:03
